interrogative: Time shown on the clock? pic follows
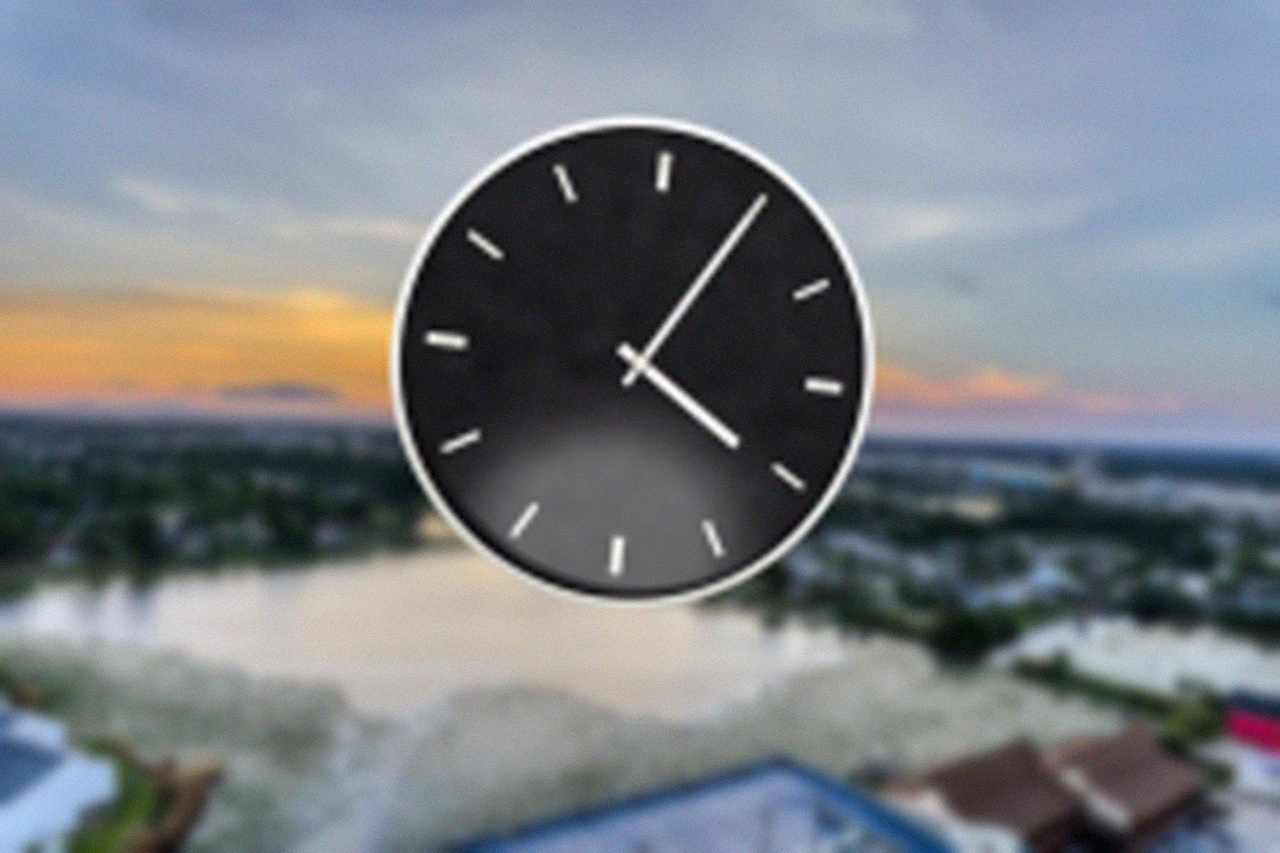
4:05
